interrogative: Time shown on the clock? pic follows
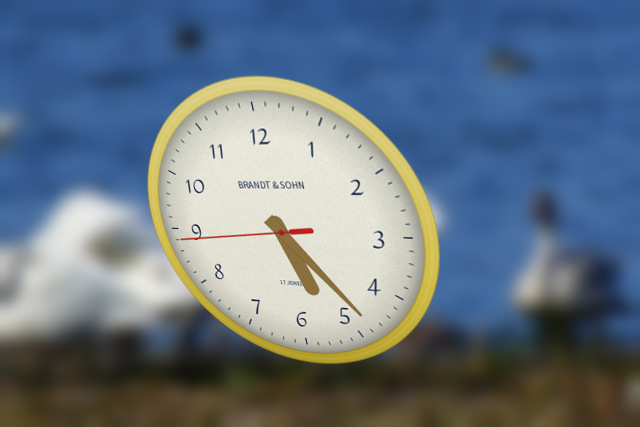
5:23:44
